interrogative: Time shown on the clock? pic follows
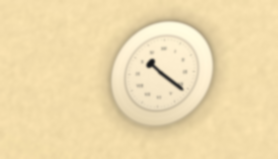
10:21
